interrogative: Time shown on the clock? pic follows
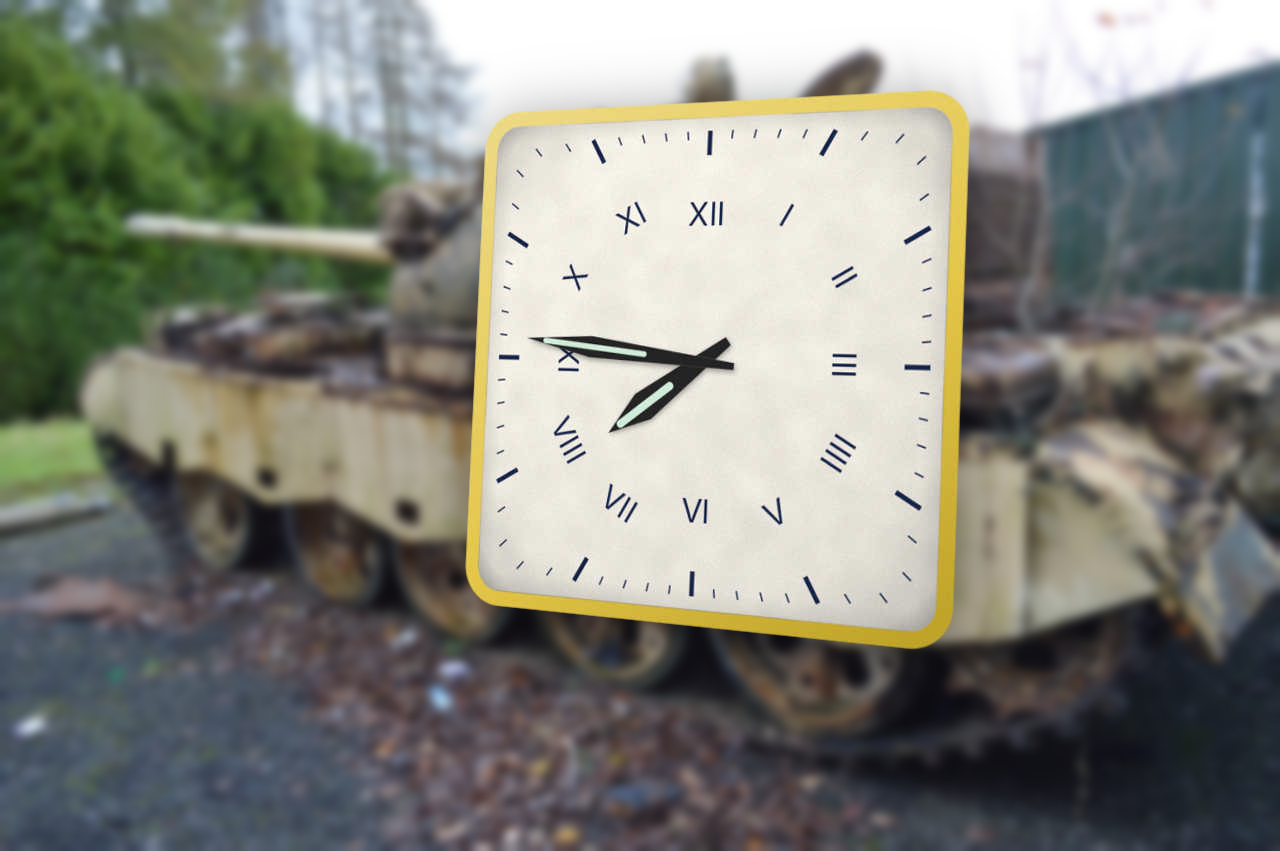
7:46
